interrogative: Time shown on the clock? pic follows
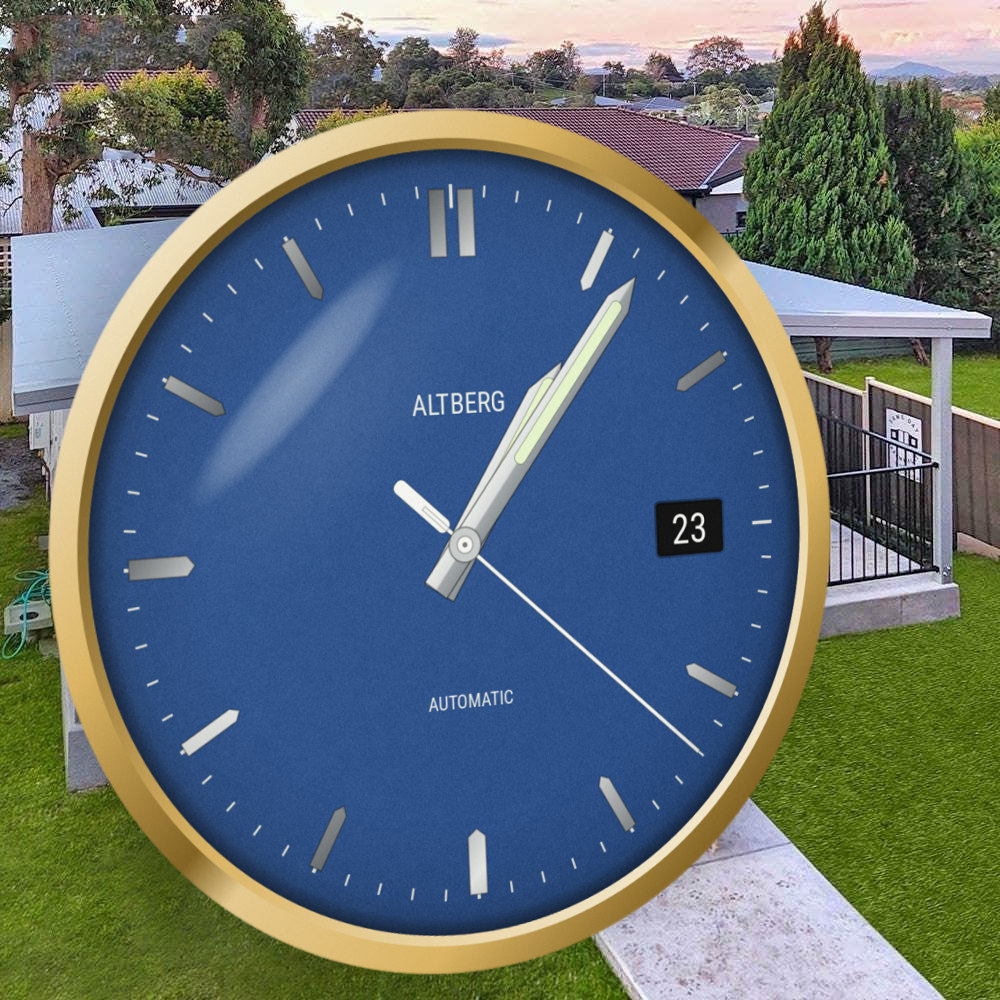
1:06:22
